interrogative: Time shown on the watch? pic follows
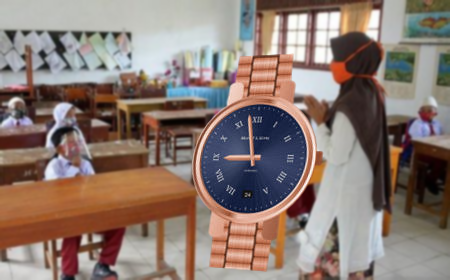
8:58
